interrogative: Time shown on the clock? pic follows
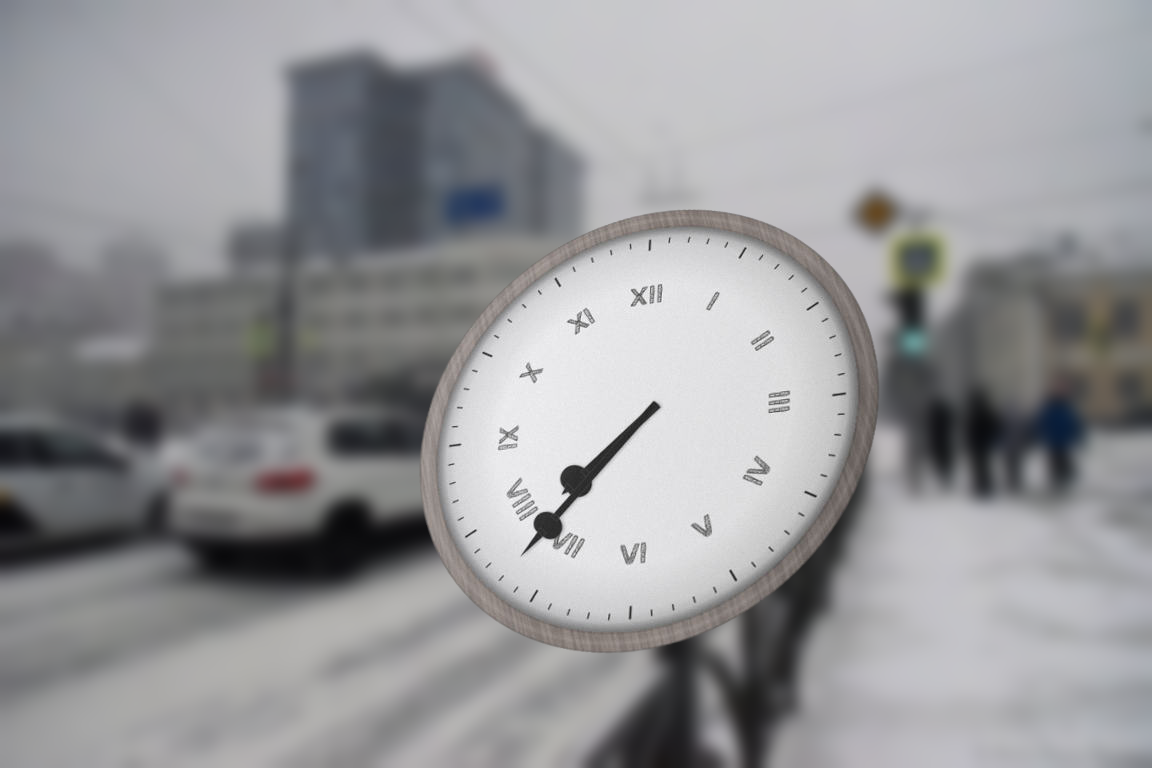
7:37
